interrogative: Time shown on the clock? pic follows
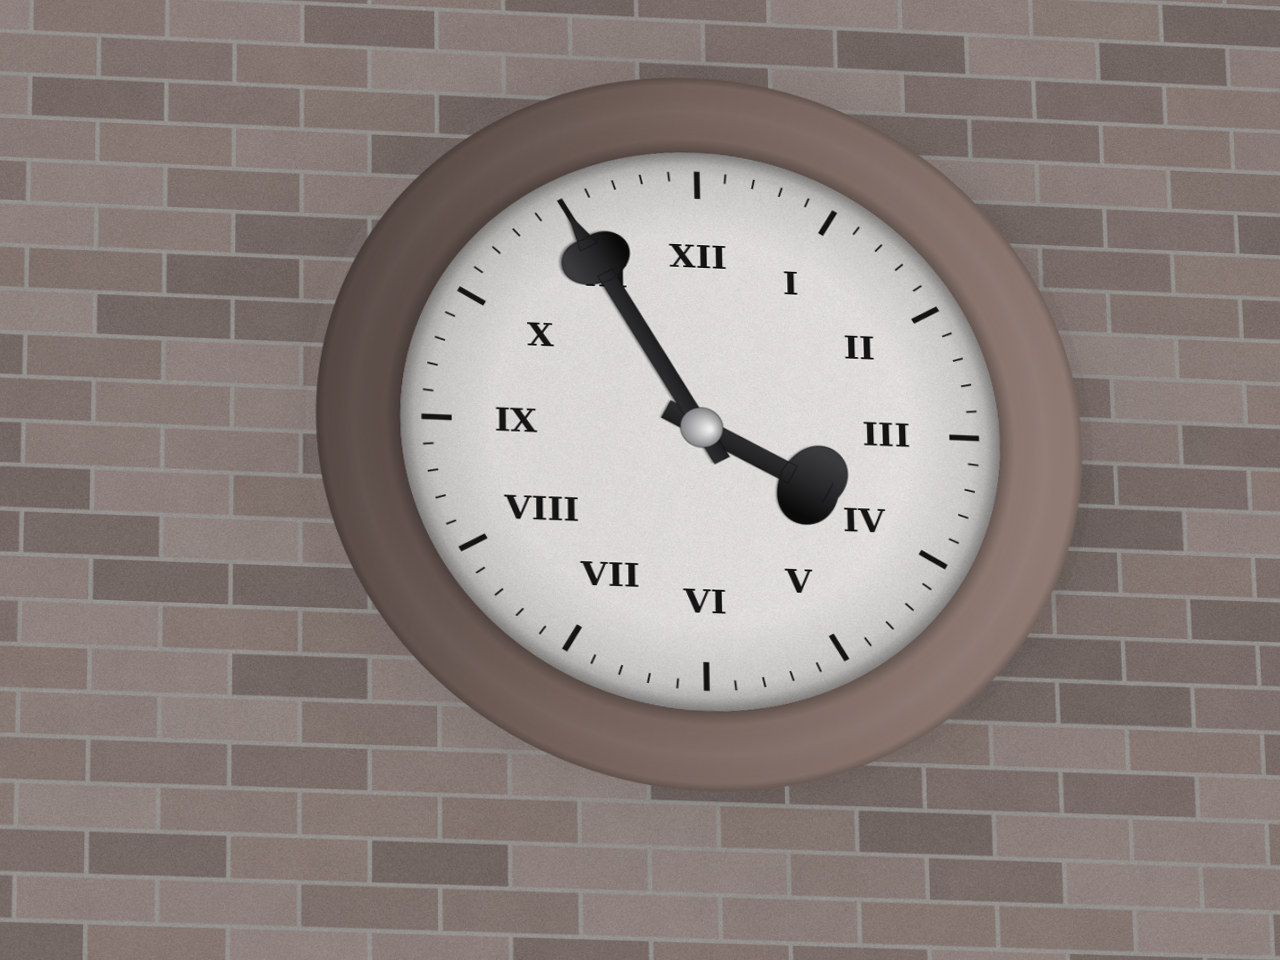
3:55
